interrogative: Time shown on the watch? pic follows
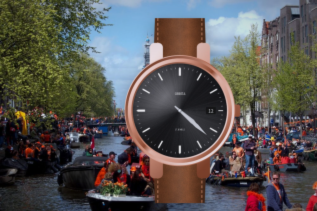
4:22
